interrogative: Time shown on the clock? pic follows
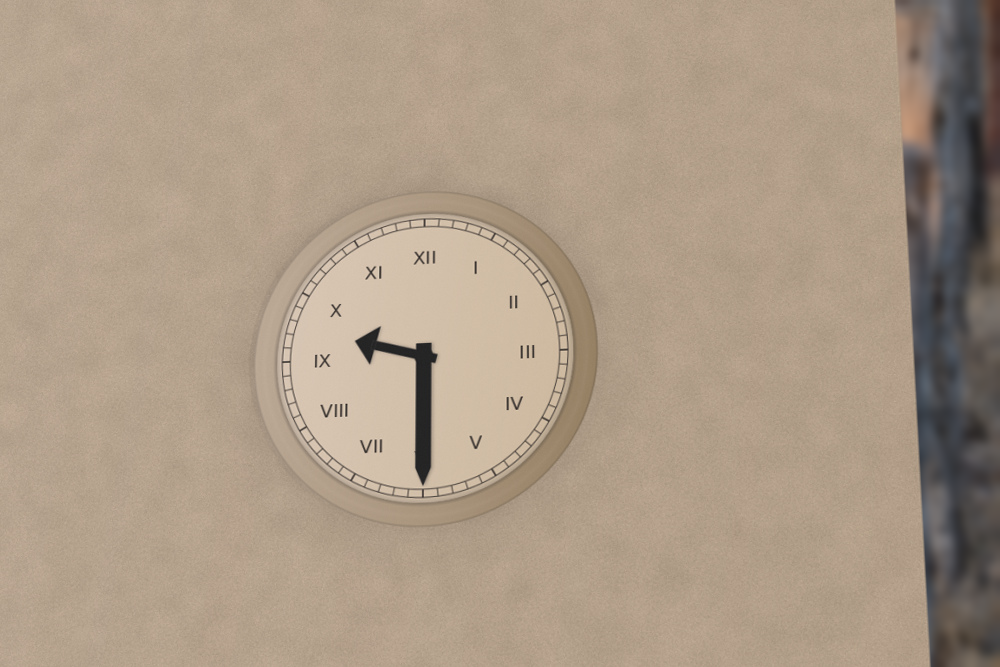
9:30
